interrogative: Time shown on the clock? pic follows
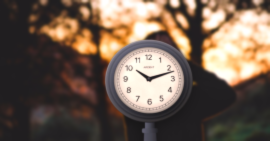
10:12
